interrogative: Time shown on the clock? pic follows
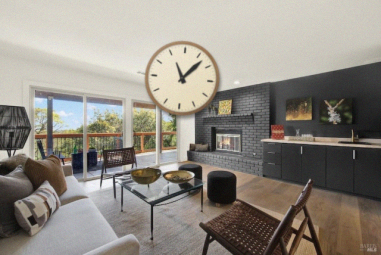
11:07
